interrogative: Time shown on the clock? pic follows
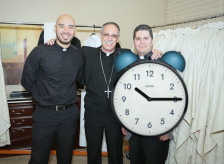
10:15
